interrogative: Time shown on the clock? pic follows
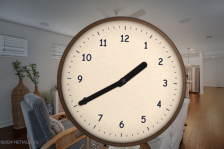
1:40
